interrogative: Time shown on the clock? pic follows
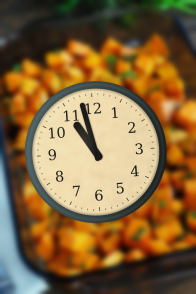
10:58
